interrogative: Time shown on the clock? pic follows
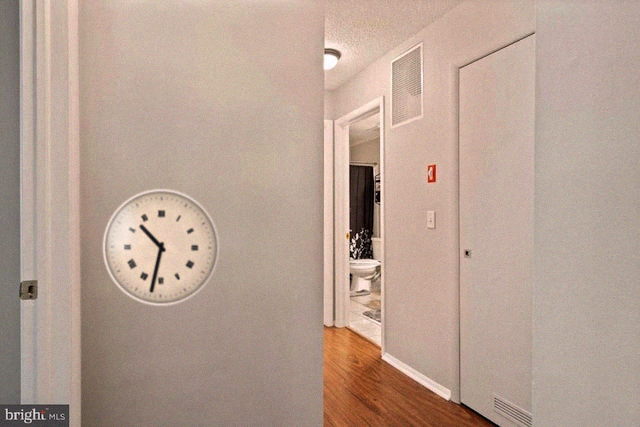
10:32
